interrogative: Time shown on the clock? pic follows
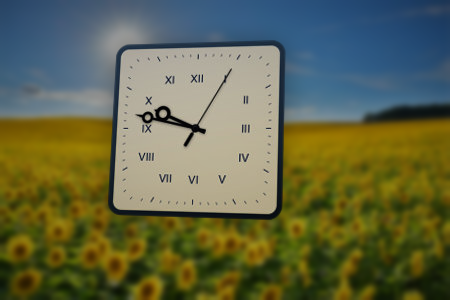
9:47:05
